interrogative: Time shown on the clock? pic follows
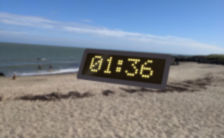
1:36
